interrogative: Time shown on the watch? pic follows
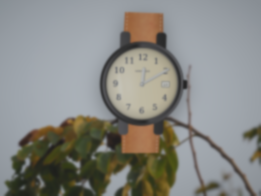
12:10
